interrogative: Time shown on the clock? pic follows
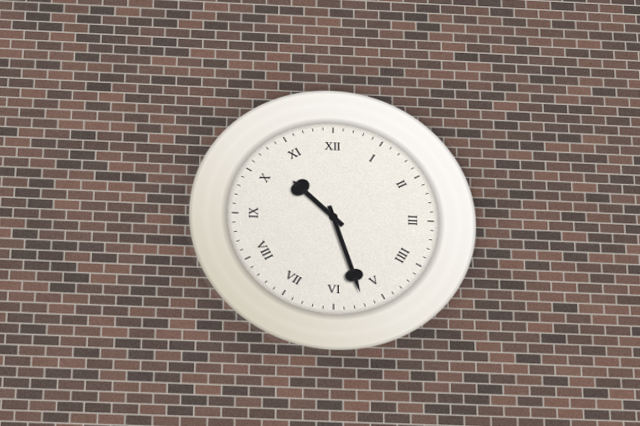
10:27
